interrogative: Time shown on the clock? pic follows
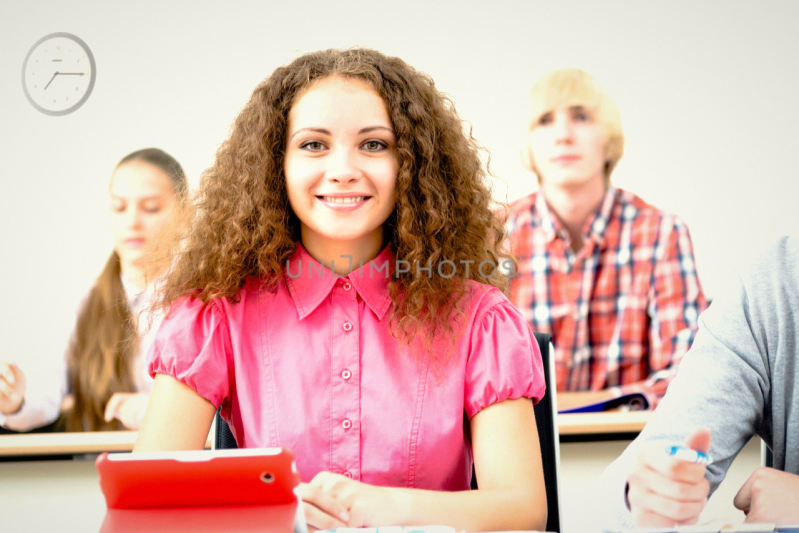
7:15
